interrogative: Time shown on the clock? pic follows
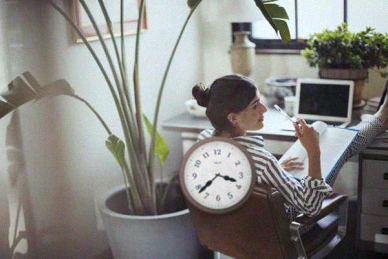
3:38
